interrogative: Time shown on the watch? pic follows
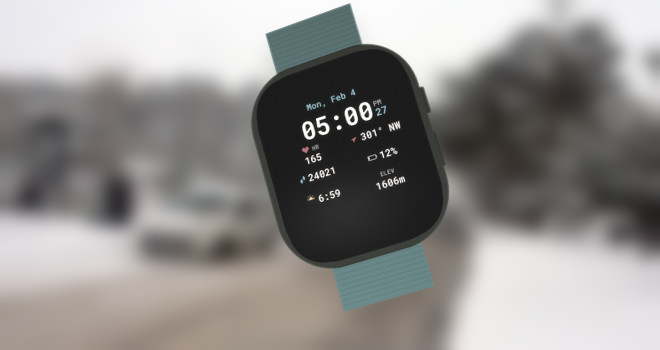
5:00:27
